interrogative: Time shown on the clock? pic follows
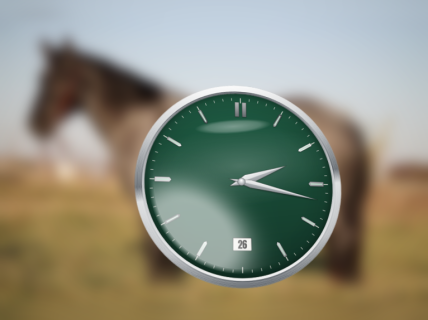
2:17
